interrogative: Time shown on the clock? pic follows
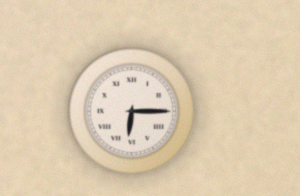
6:15
